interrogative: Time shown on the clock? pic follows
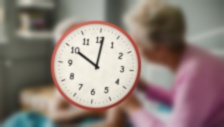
10:01
